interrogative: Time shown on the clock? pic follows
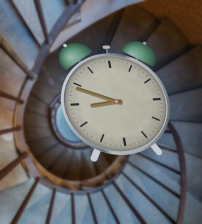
8:49
